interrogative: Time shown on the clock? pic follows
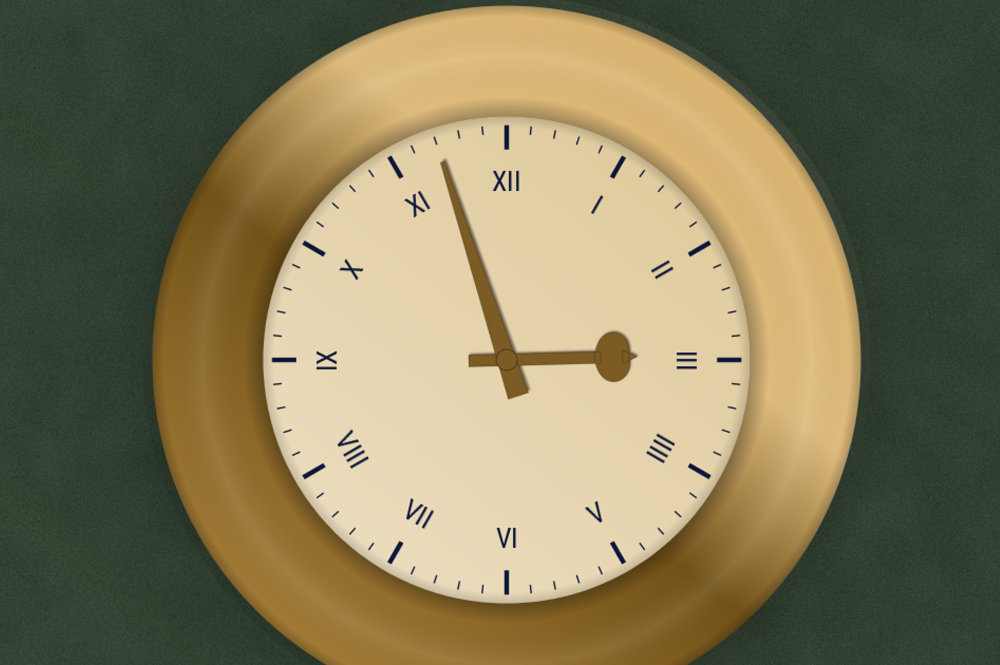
2:57
